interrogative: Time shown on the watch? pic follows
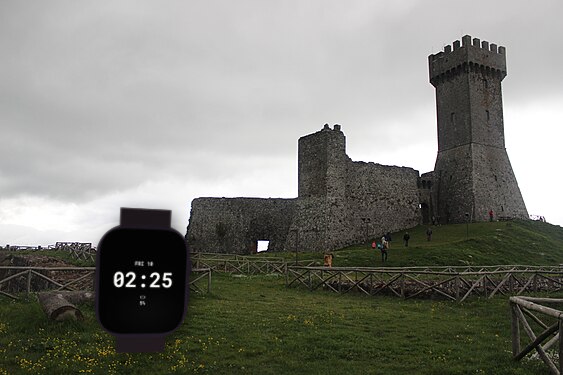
2:25
